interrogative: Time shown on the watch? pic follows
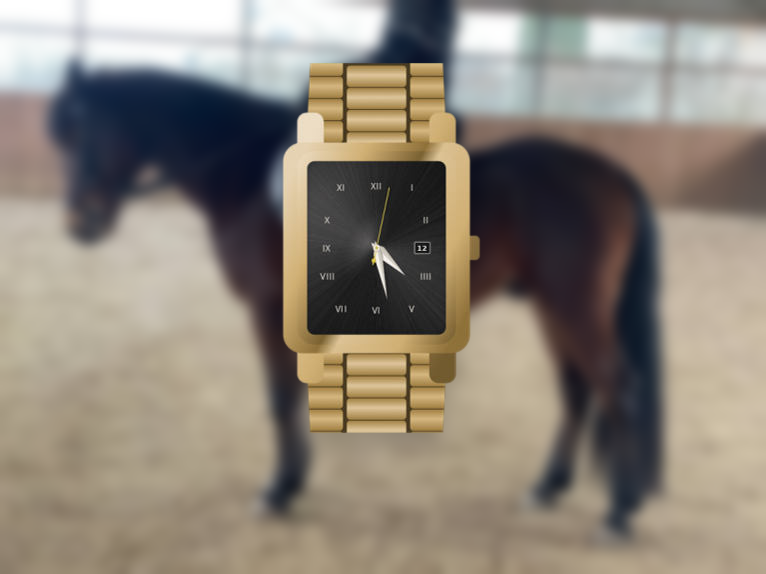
4:28:02
